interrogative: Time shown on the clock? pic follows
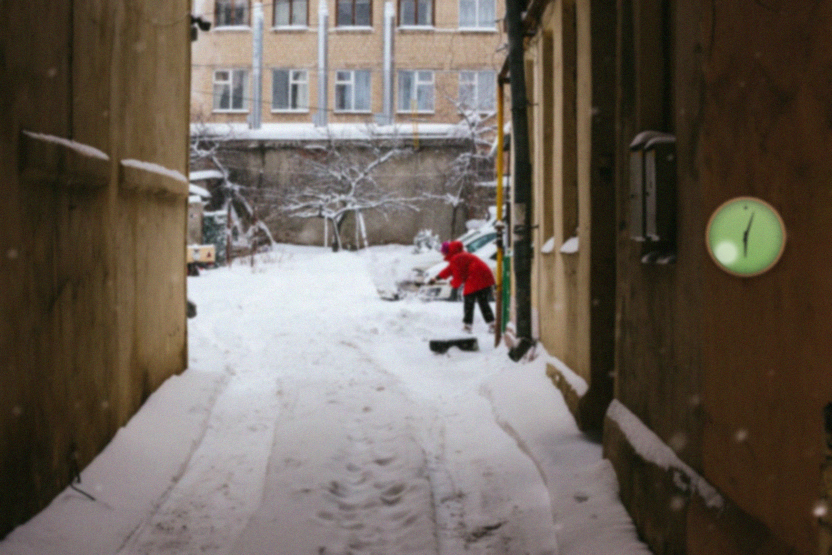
6:03
